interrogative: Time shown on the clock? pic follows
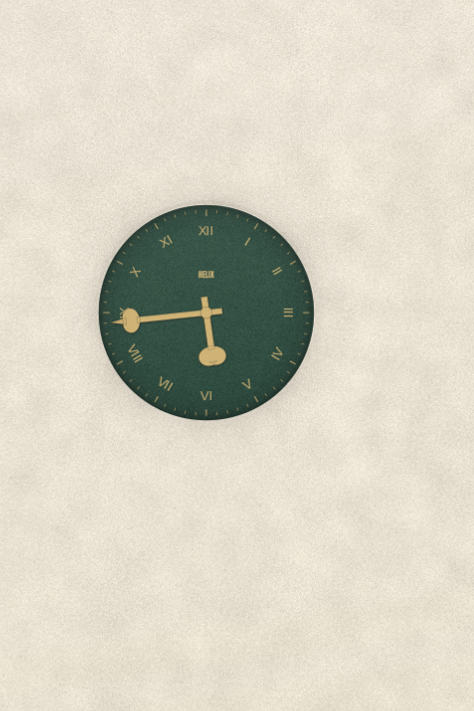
5:44
